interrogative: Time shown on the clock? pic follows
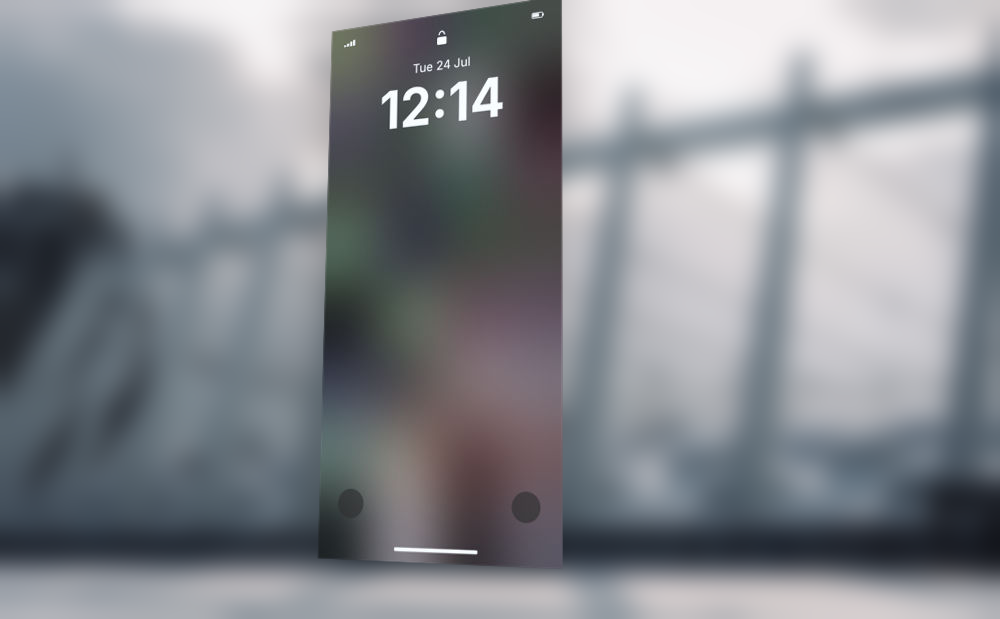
12:14
